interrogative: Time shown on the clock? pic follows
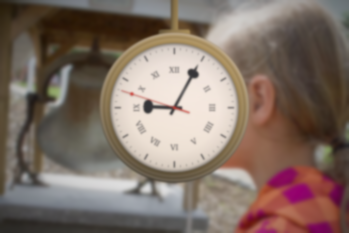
9:04:48
